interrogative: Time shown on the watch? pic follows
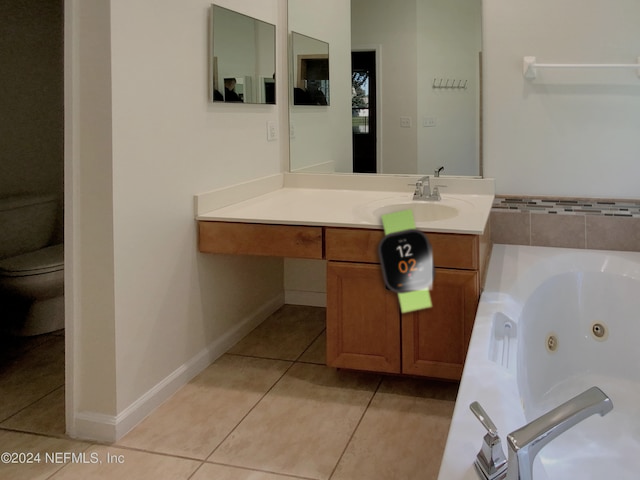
12:02
